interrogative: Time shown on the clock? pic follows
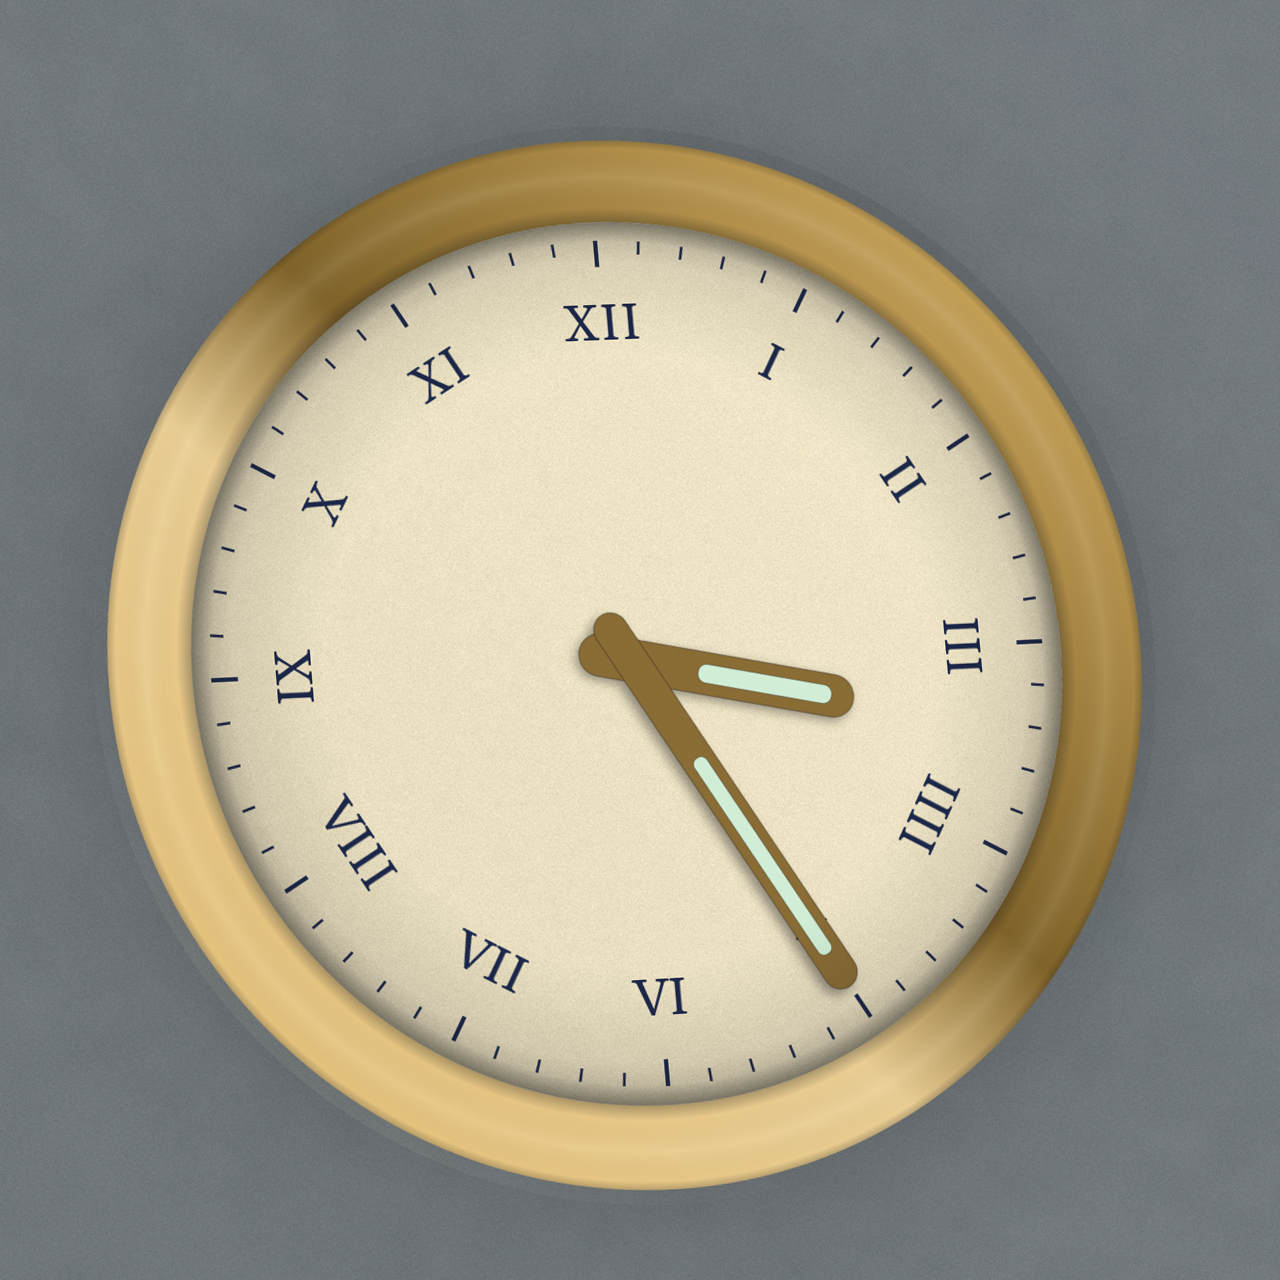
3:25
